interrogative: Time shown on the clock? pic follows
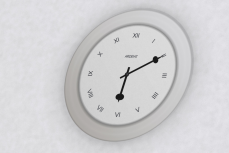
6:10
